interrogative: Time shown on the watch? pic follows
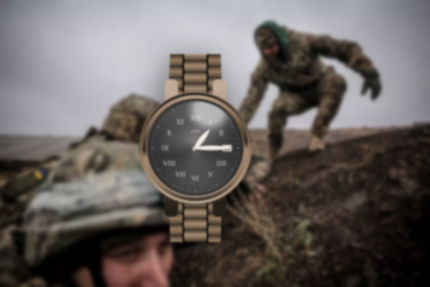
1:15
